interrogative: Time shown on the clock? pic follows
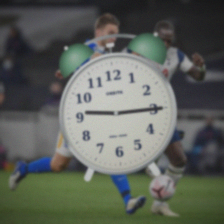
9:15
